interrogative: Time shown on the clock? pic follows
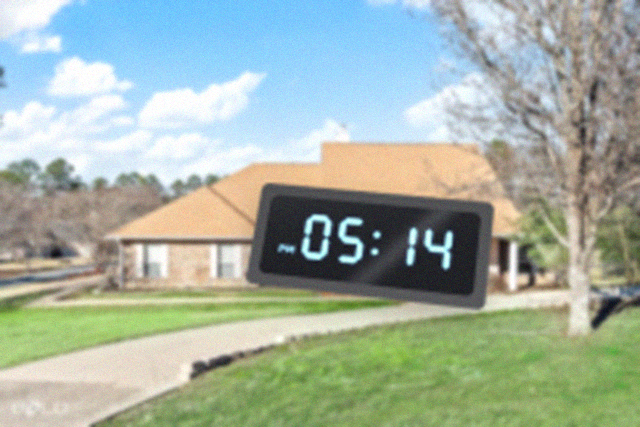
5:14
